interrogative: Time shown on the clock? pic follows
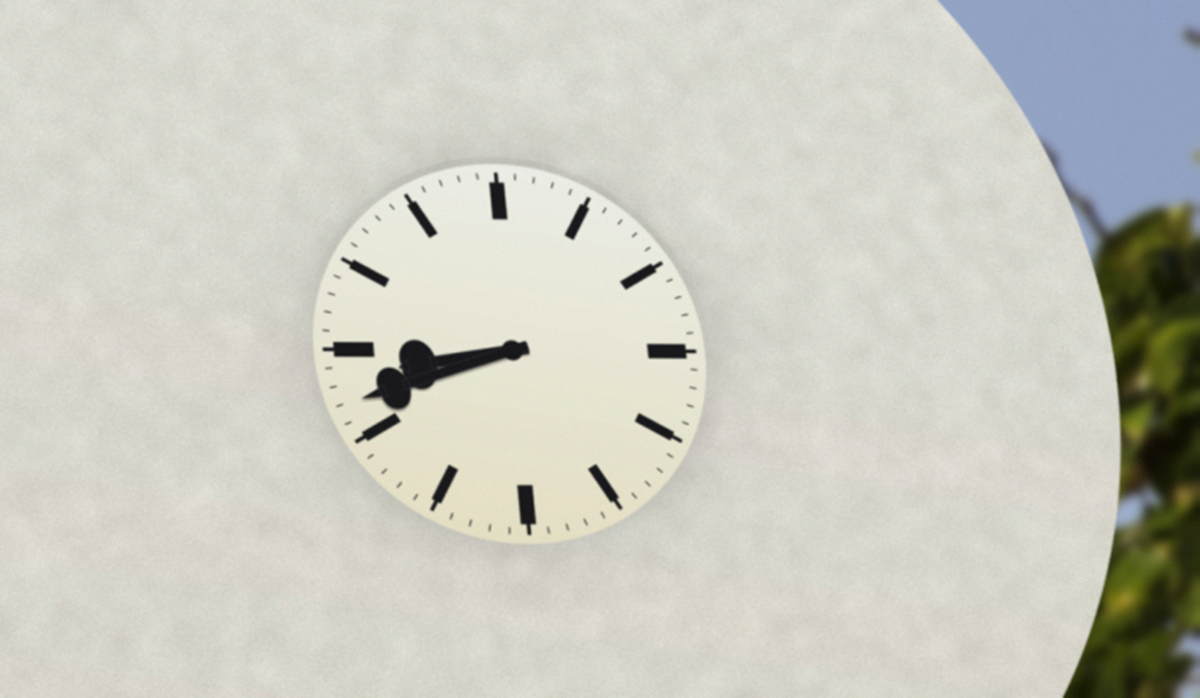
8:42
